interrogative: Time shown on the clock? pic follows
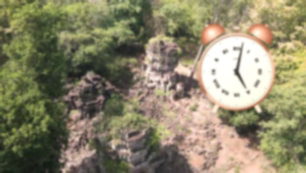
5:02
